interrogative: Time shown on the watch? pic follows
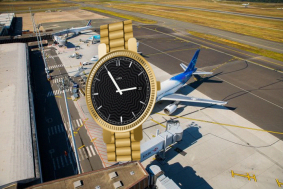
2:55
